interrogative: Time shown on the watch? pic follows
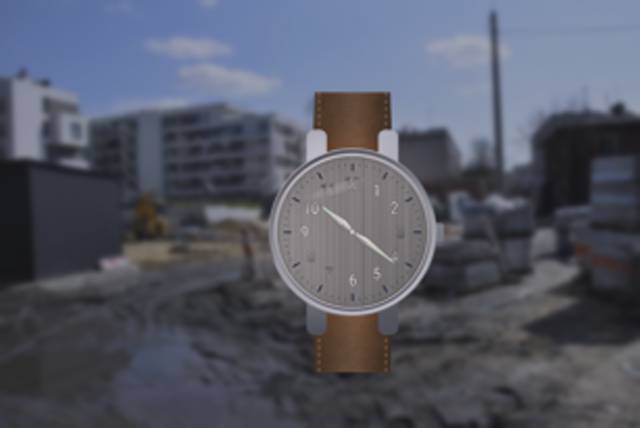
10:21
